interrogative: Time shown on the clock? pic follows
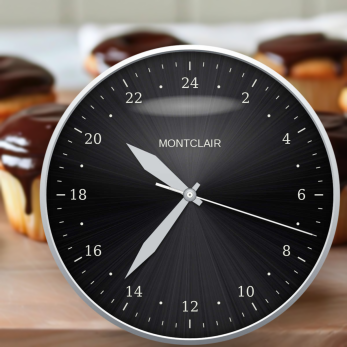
20:36:18
